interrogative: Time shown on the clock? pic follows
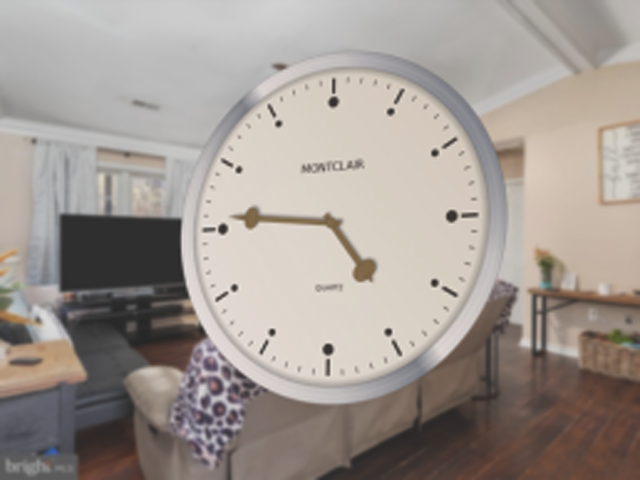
4:46
